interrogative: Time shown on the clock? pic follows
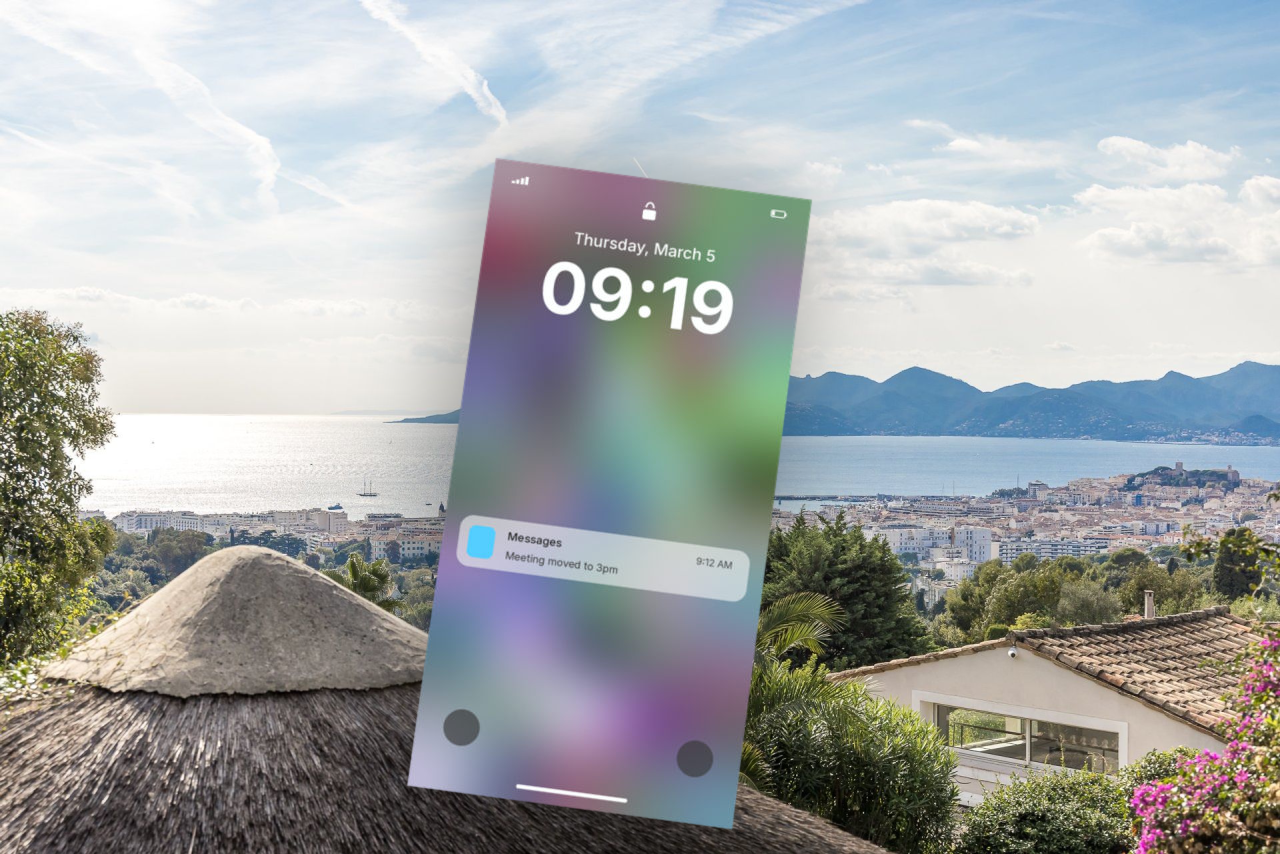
9:19
